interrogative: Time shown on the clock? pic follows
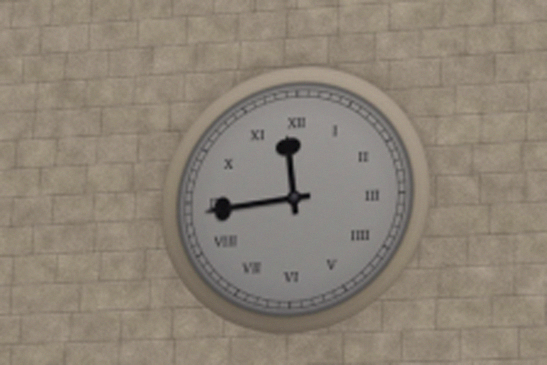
11:44
